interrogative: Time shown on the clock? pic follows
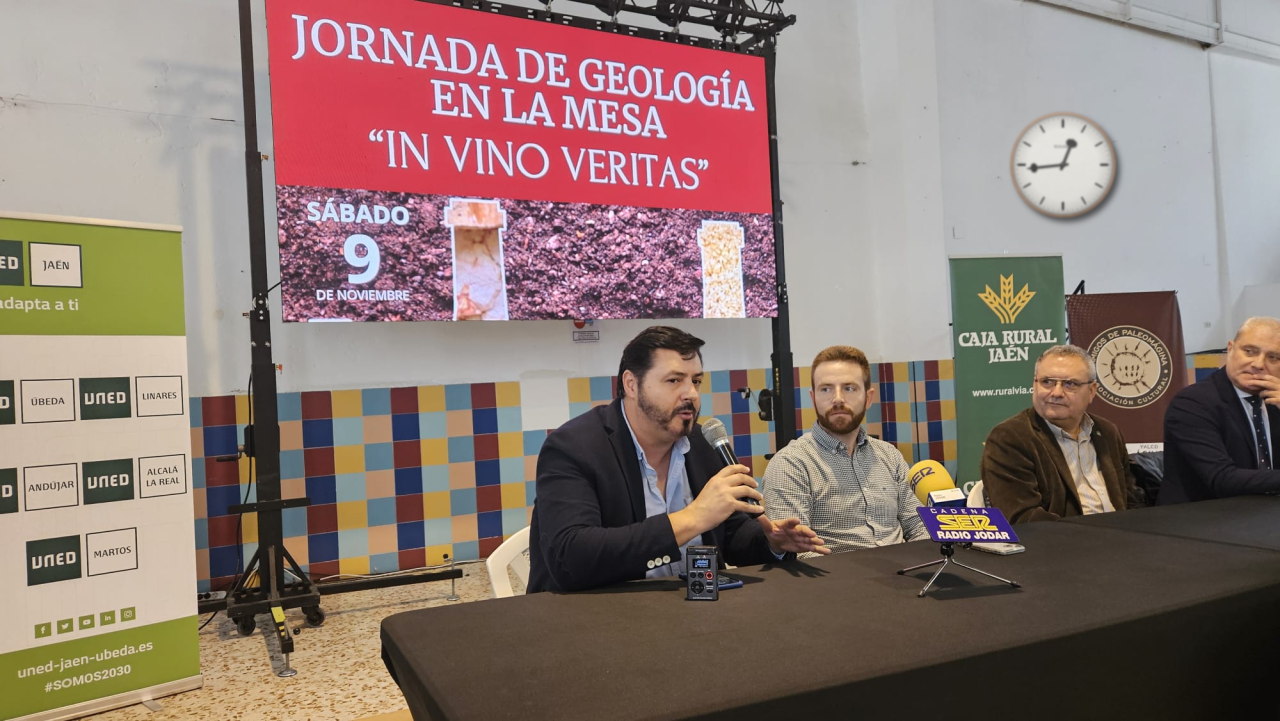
12:44
